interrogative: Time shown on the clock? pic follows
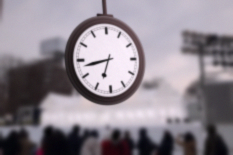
6:43
